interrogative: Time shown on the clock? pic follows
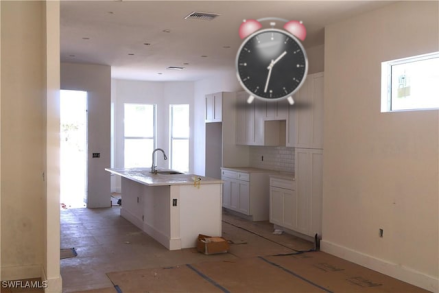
1:32
